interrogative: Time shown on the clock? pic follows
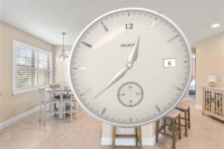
12:38
